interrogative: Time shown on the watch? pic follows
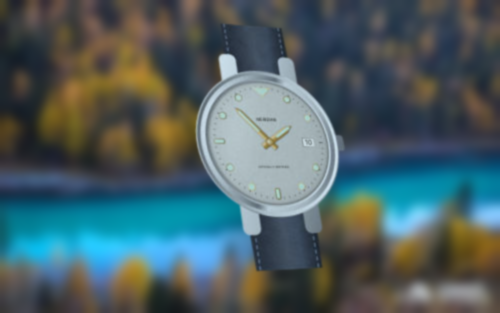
1:53
